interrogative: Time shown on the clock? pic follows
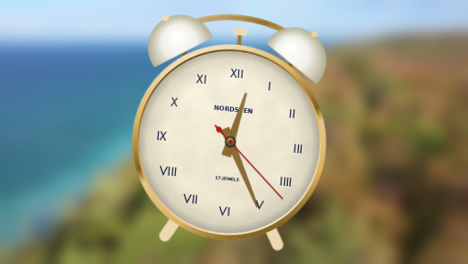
12:25:22
